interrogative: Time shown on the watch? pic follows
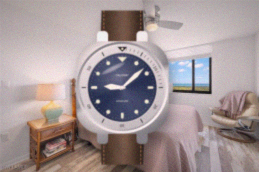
9:08
